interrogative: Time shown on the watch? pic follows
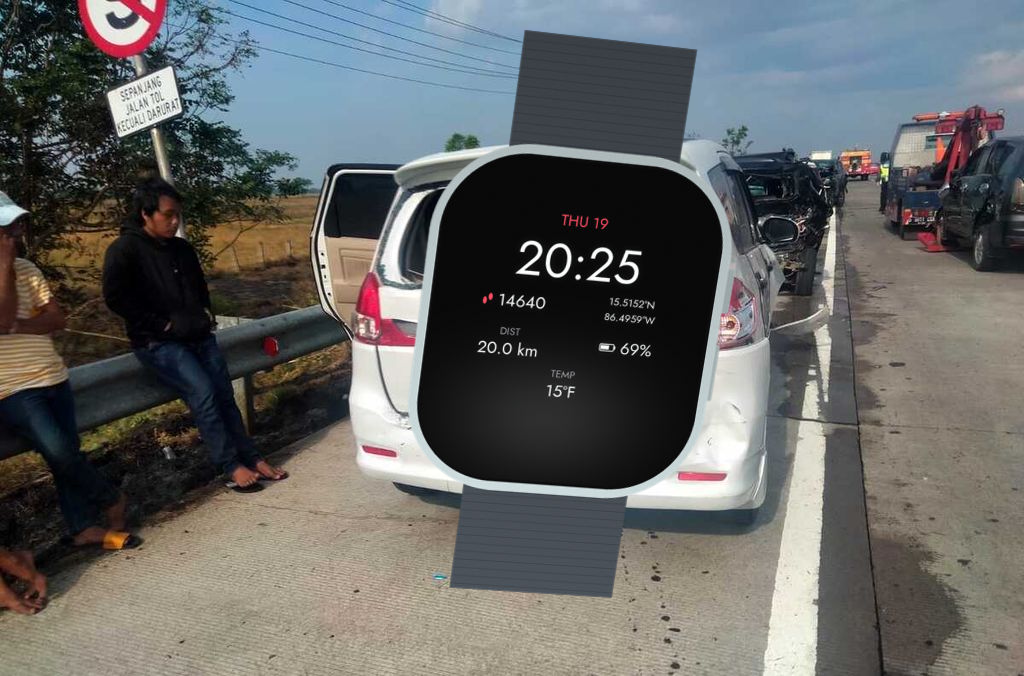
20:25
